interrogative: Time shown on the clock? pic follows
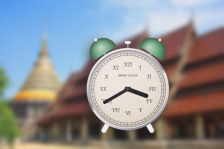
3:40
